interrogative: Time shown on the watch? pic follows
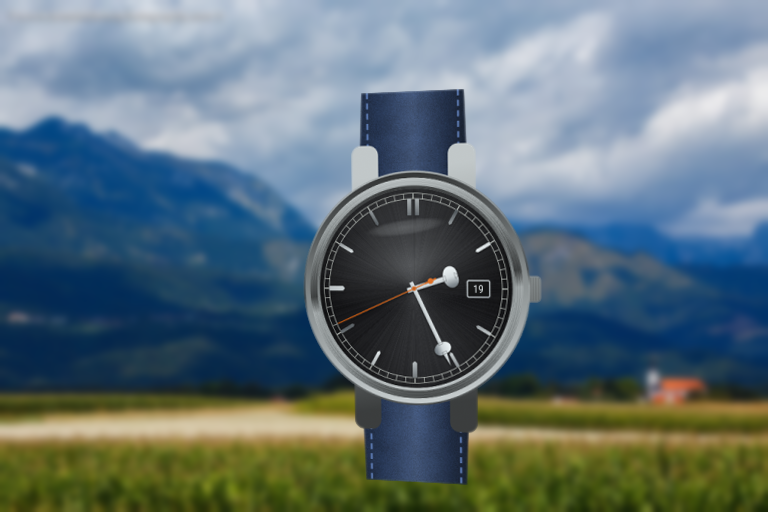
2:25:41
